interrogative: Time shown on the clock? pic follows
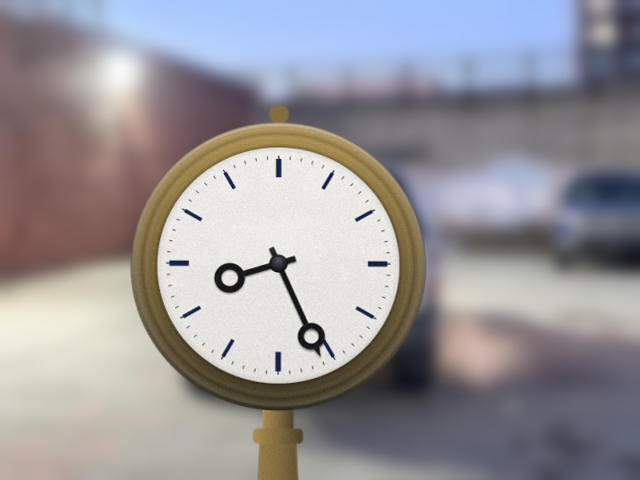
8:26
